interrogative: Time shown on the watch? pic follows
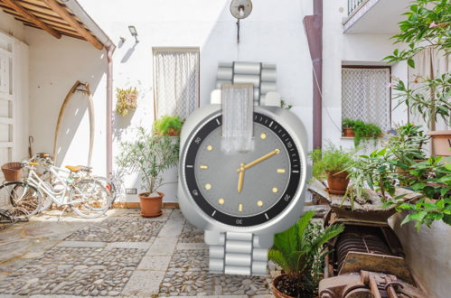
6:10
